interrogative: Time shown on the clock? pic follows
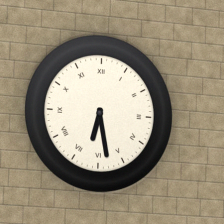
6:28
